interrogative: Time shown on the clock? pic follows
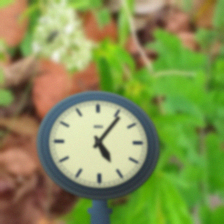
5:06
